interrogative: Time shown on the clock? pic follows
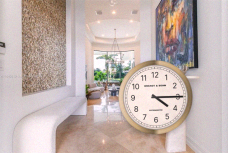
4:15
